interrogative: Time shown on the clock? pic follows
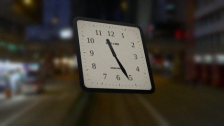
11:26
